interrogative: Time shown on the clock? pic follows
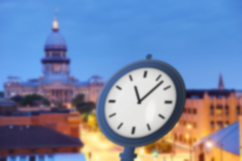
11:07
